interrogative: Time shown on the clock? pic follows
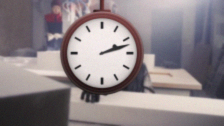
2:12
